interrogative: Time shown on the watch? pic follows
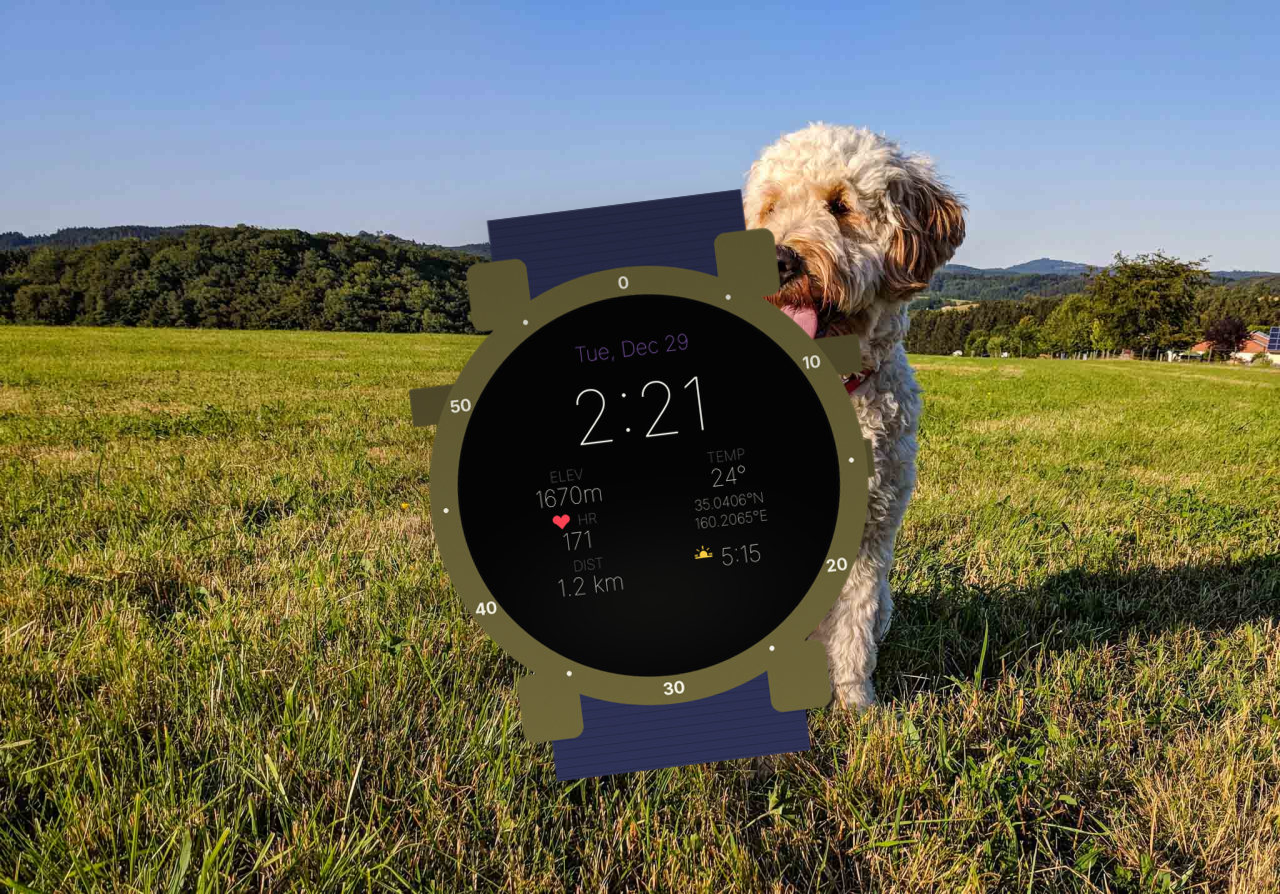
2:21
